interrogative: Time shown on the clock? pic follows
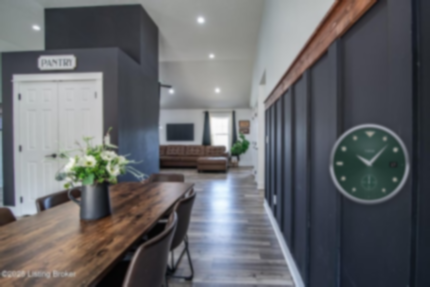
10:07
